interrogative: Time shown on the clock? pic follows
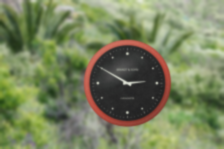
2:50
